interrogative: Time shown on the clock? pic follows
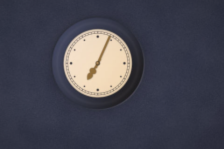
7:04
